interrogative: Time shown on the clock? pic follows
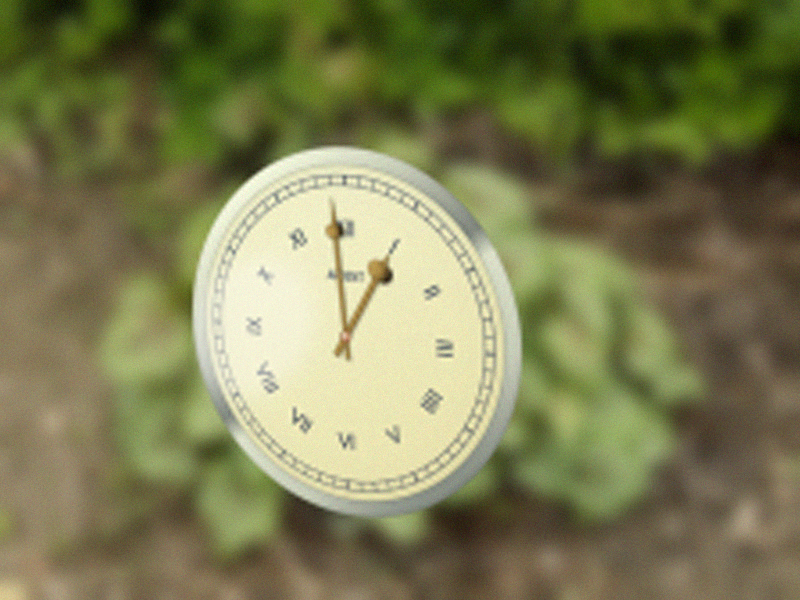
12:59
